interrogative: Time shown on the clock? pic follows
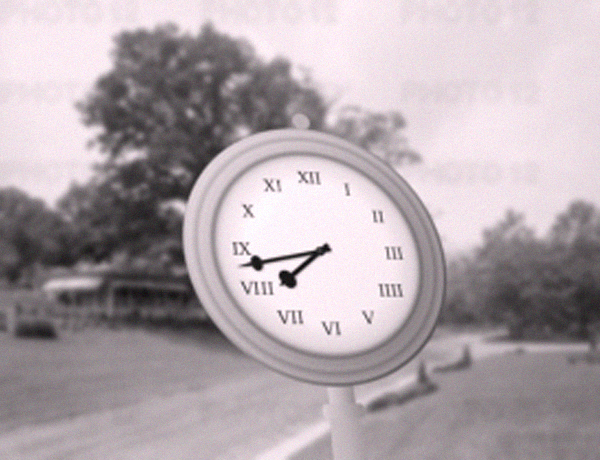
7:43
